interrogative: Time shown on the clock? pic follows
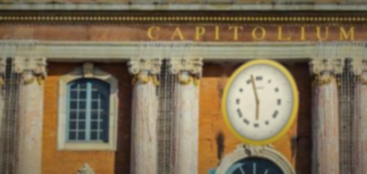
5:57
